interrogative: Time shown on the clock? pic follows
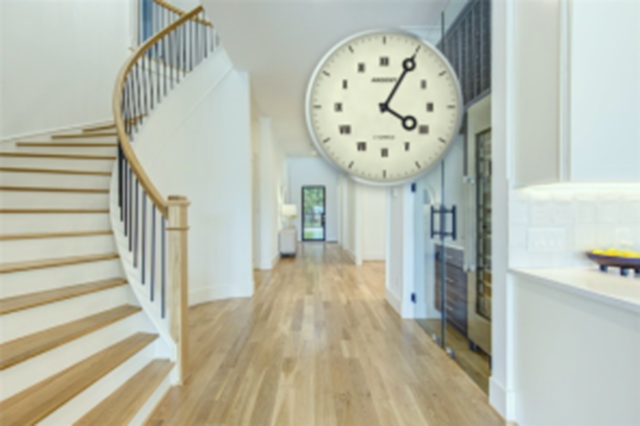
4:05
